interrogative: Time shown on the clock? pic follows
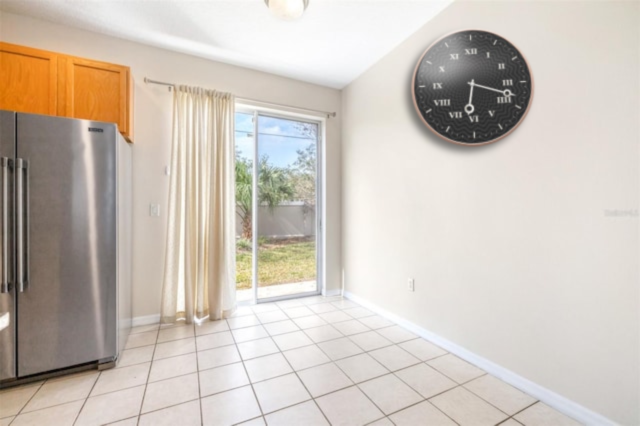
6:18
